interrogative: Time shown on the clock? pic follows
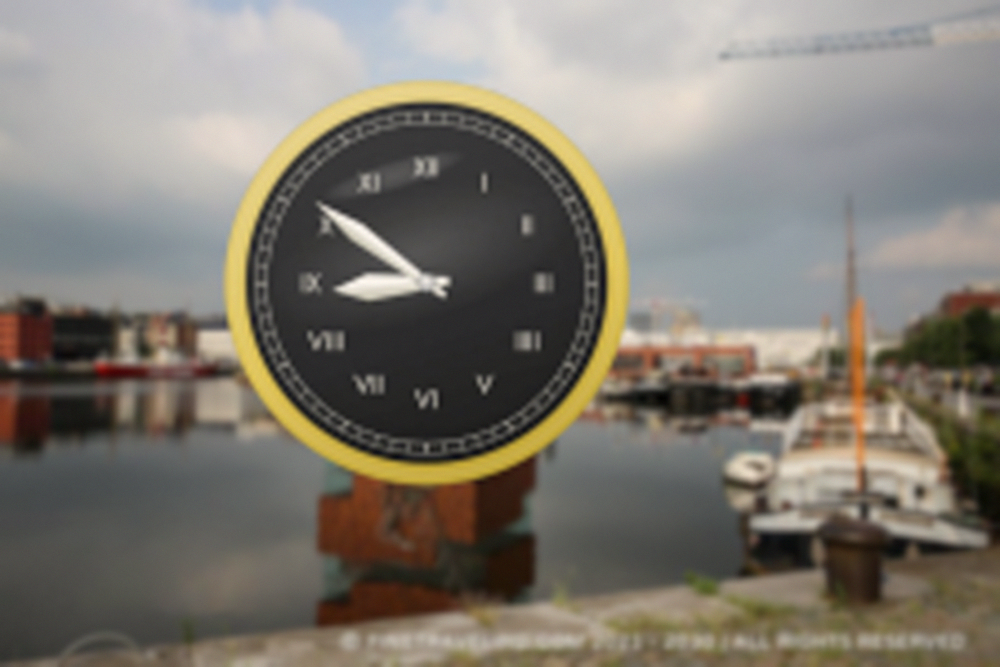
8:51
